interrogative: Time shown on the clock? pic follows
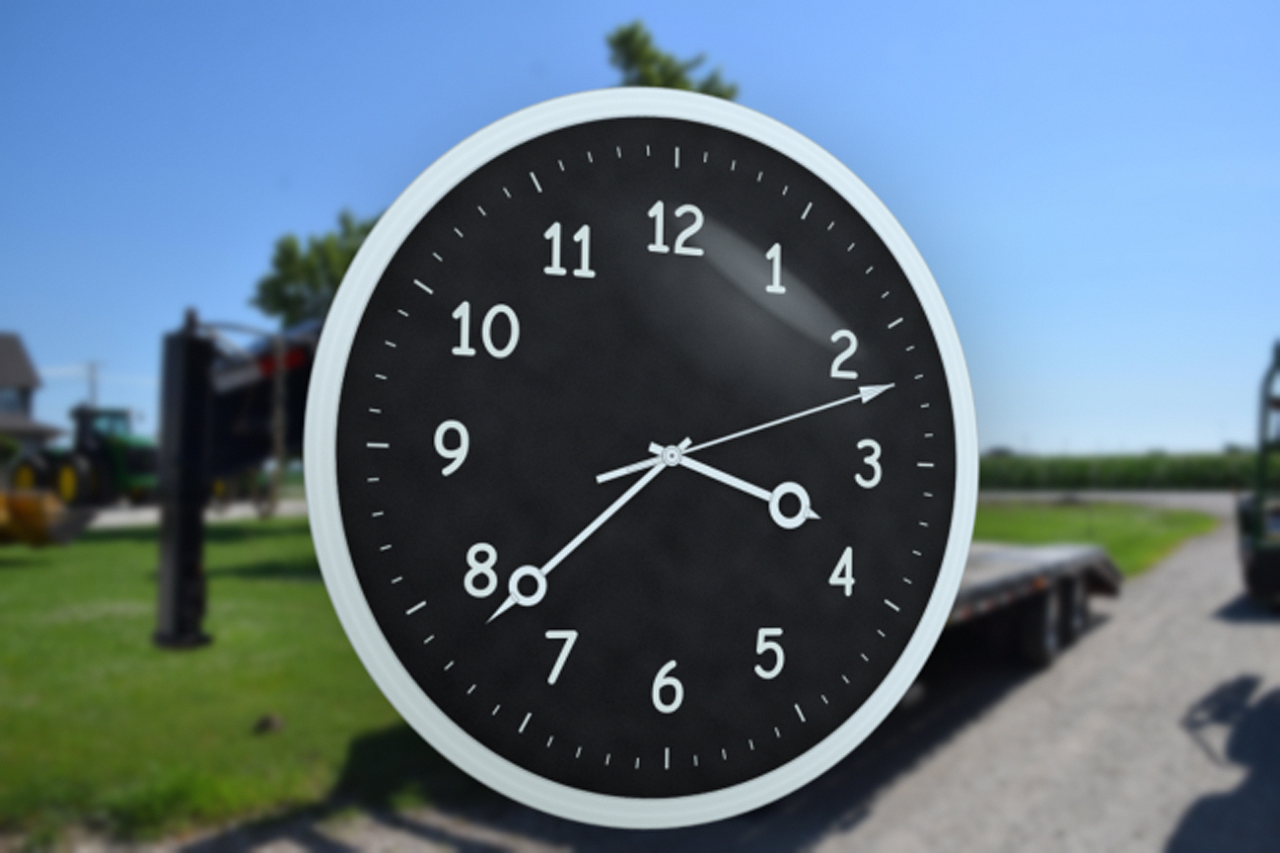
3:38:12
